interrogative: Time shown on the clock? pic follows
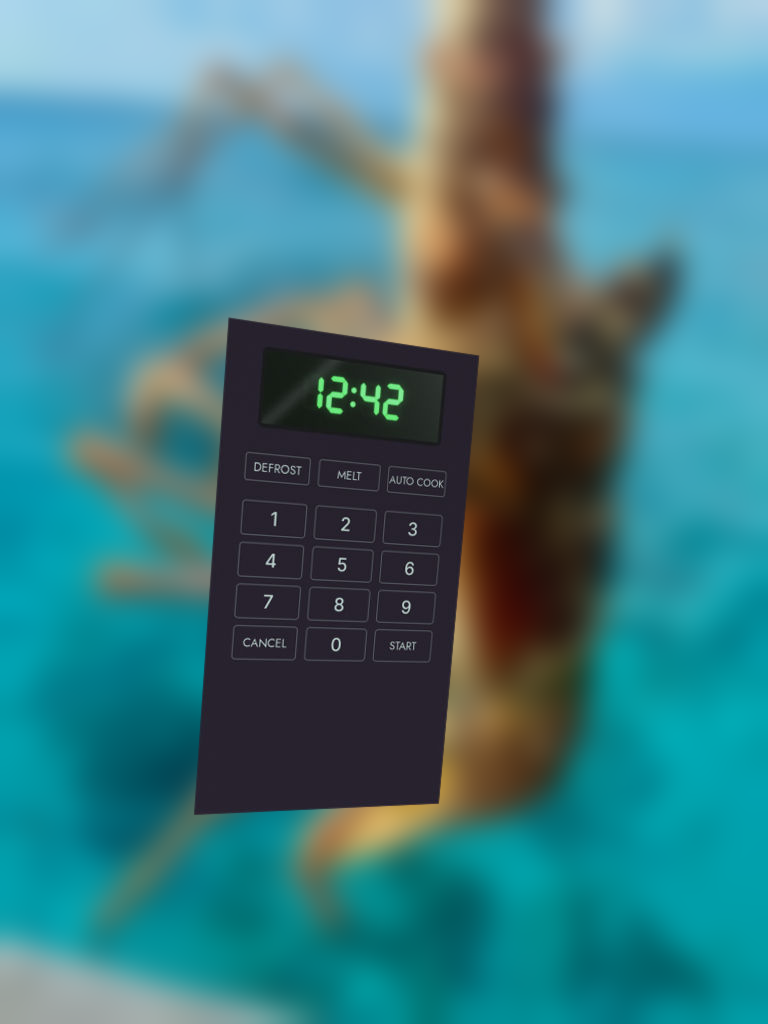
12:42
